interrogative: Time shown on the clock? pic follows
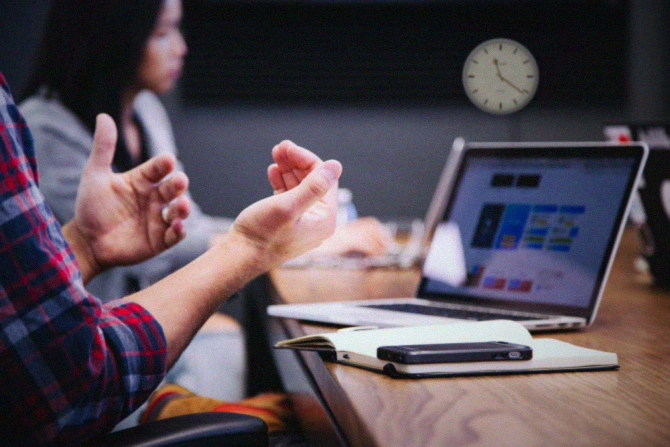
11:21
